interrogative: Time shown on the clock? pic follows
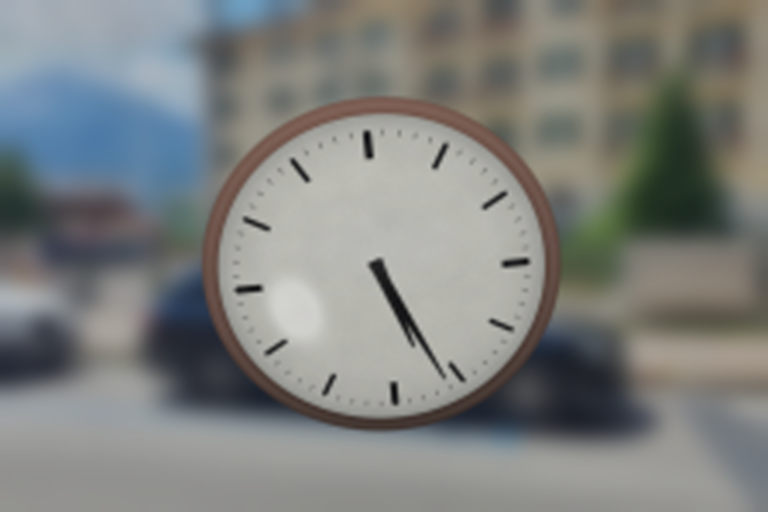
5:26
